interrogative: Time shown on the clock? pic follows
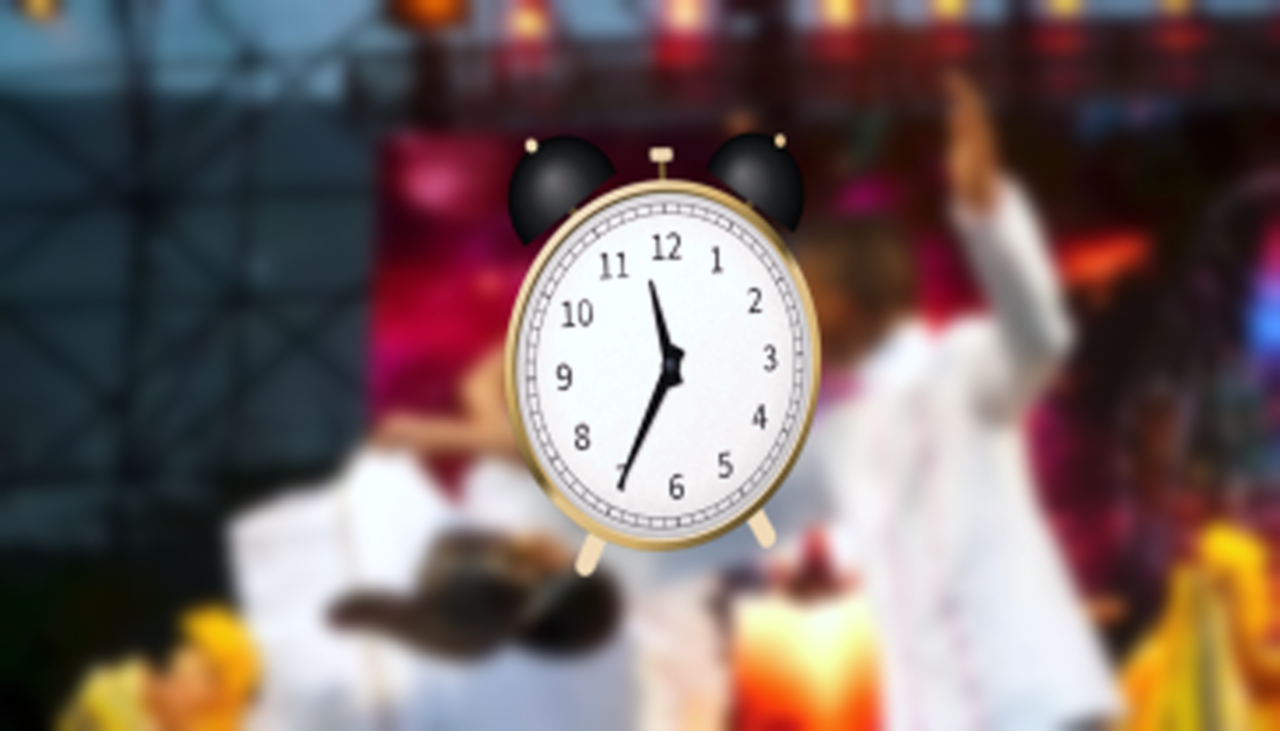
11:35
